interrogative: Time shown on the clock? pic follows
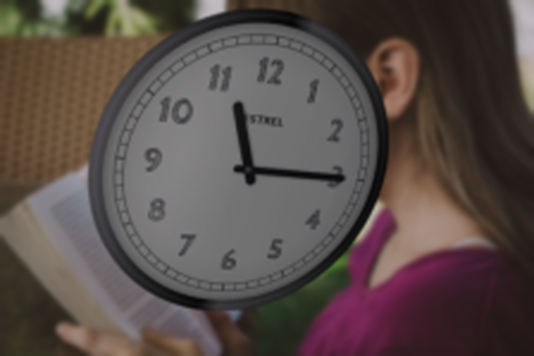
11:15
